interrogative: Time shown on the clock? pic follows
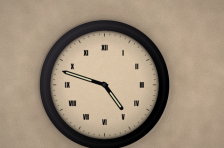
4:48
